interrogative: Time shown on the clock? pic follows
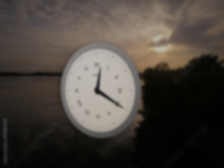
12:20
